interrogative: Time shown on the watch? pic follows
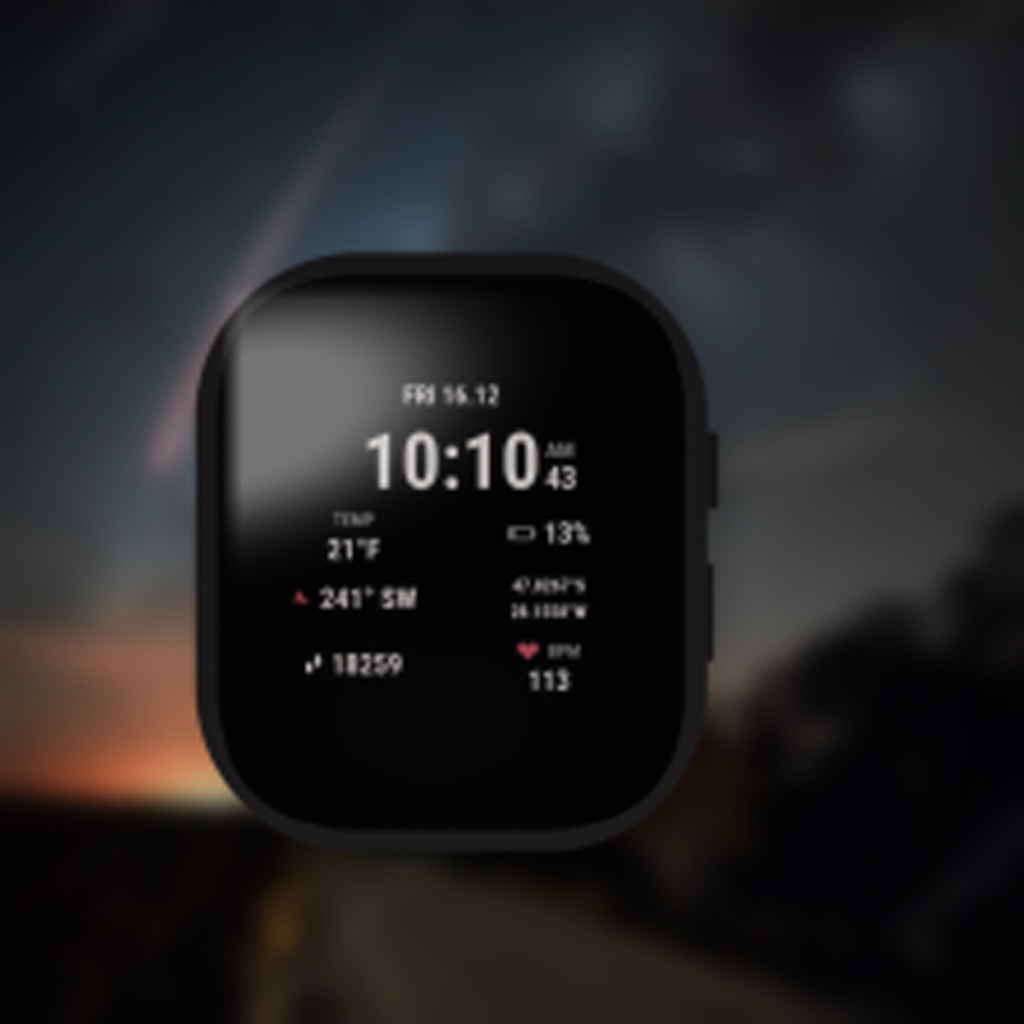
10:10
